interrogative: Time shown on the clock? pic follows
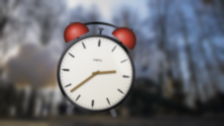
2:38
